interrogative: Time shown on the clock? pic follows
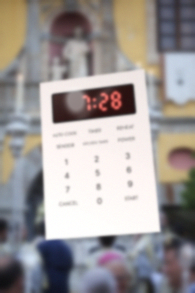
7:28
